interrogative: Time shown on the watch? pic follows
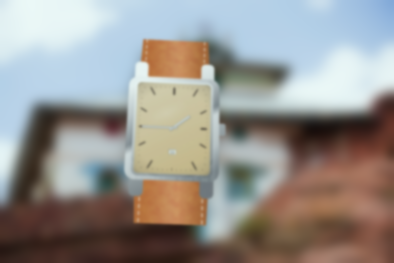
1:45
